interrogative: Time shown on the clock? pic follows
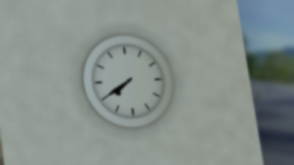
7:40
